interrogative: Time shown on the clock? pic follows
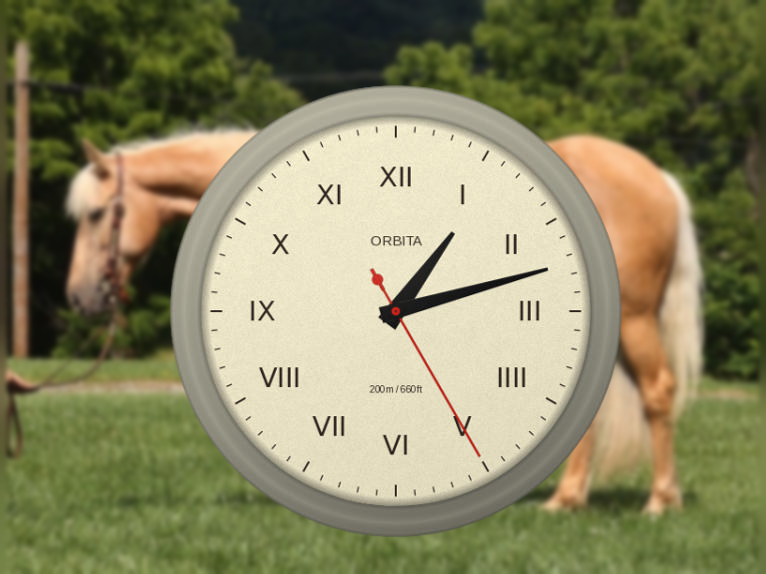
1:12:25
